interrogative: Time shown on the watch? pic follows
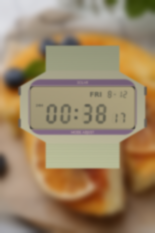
0:38:17
